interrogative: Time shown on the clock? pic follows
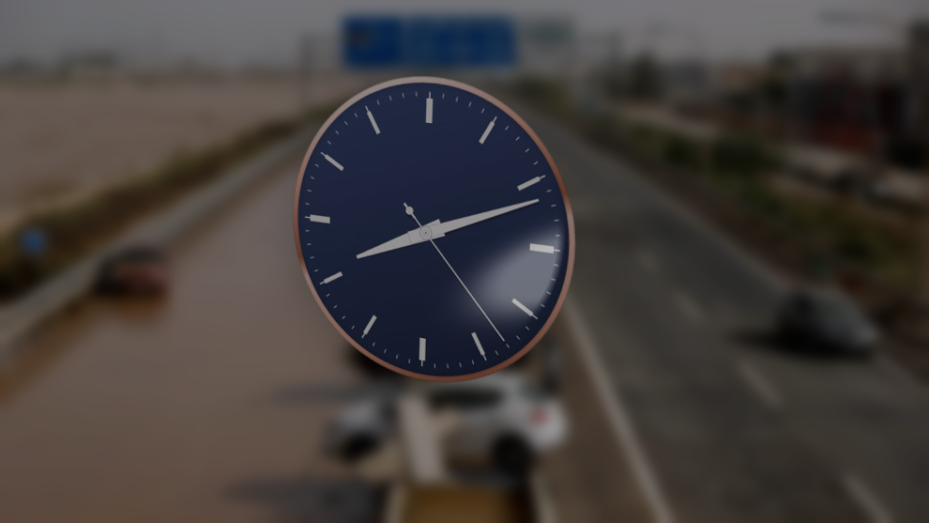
8:11:23
